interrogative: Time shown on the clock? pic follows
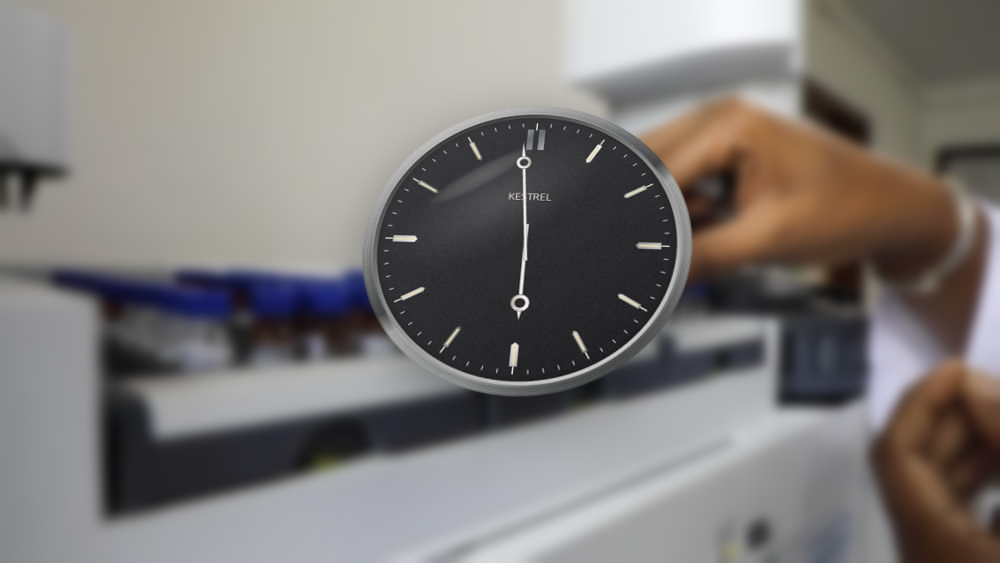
5:59
